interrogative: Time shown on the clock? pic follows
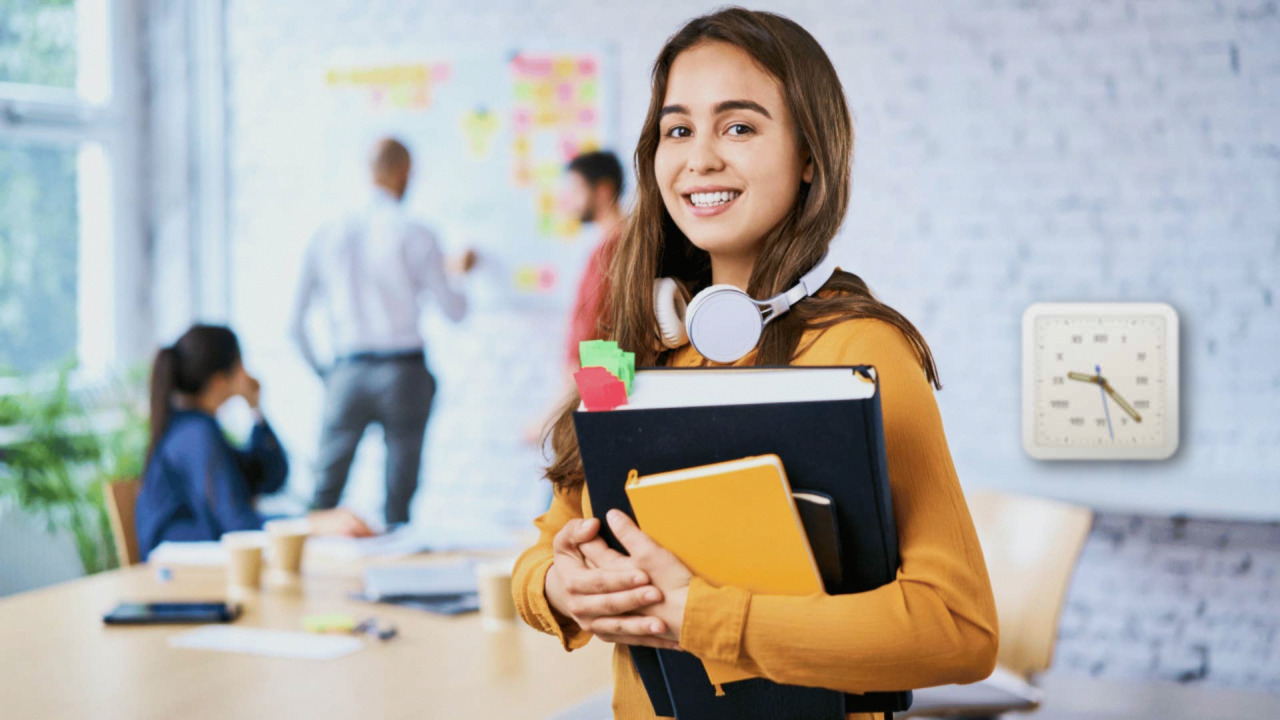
9:22:28
